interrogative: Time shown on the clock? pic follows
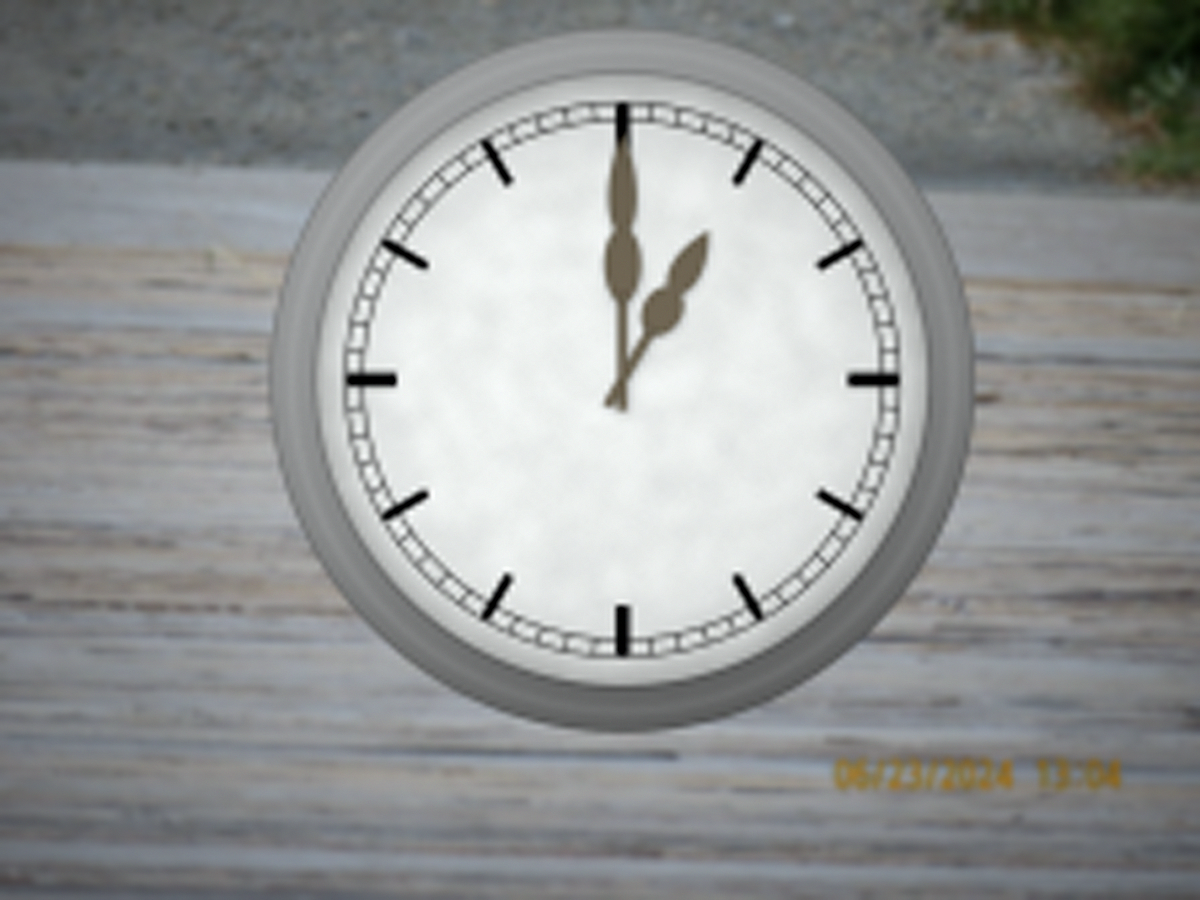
1:00
